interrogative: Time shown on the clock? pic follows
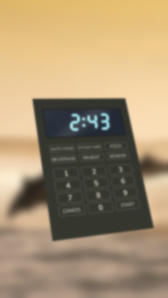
2:43
